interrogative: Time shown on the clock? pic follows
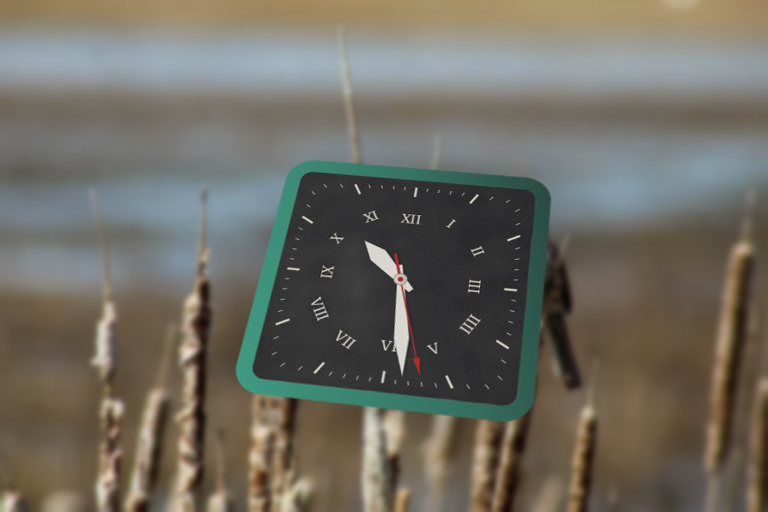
10:28:27
